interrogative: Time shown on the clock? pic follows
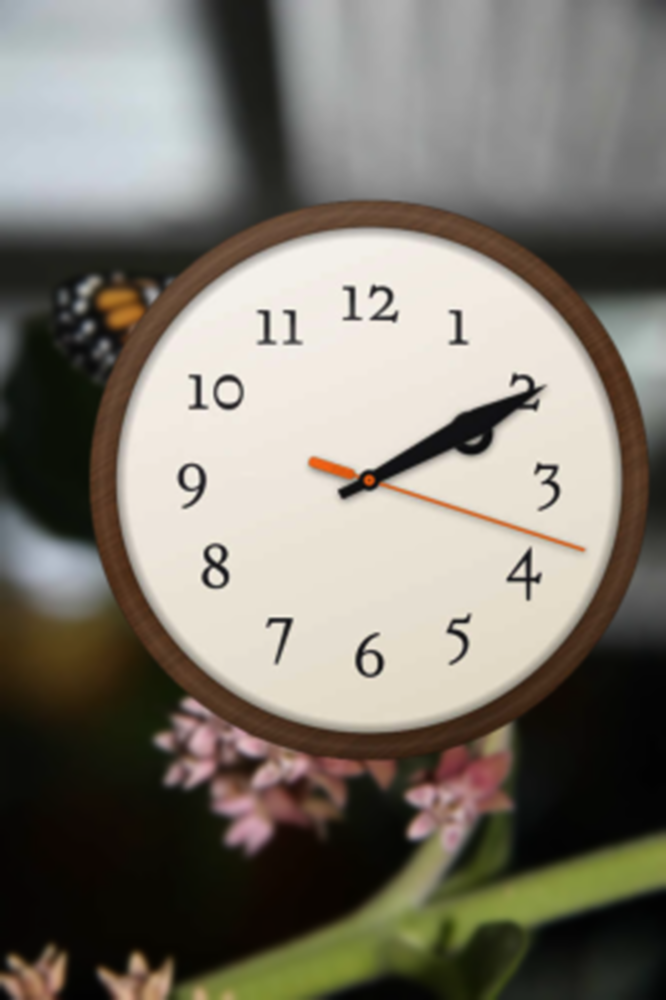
2:10:18
